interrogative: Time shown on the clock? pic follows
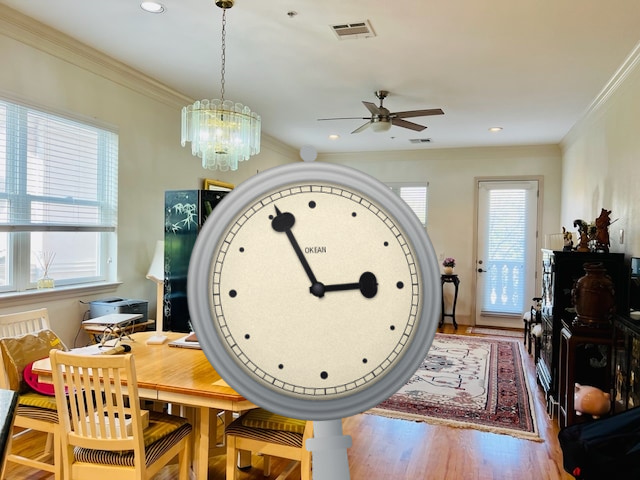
2:56
